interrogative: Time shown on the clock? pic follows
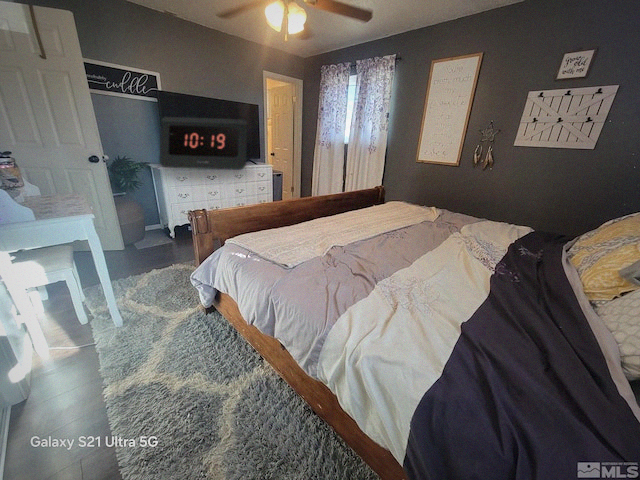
10:19
